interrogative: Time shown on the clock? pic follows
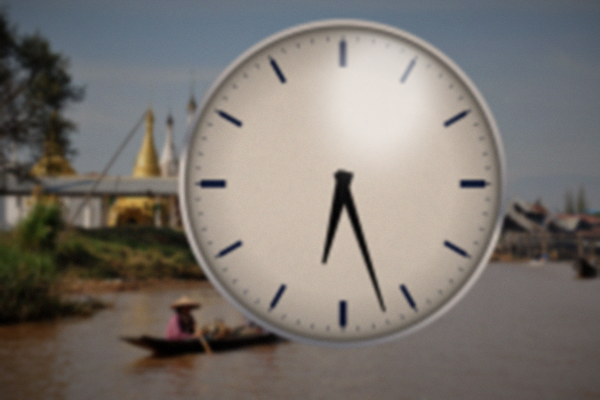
6:27
